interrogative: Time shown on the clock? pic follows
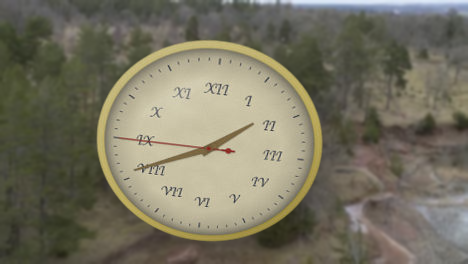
1:40:45
